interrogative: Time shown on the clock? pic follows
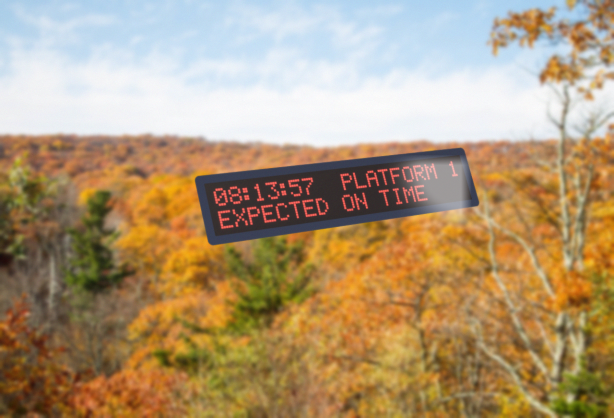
8:13:57
